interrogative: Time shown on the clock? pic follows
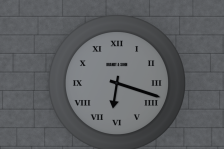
6:18
